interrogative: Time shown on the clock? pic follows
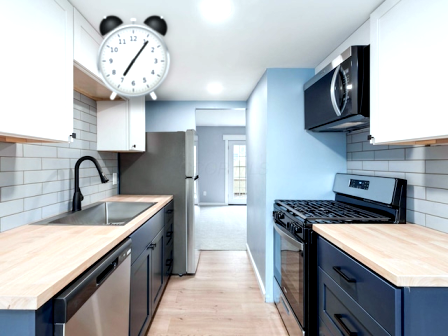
7:06
